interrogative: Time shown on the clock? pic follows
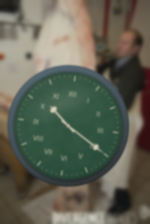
10:20
